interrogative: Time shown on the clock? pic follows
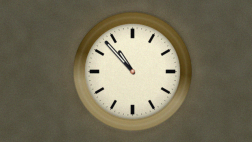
10:53
